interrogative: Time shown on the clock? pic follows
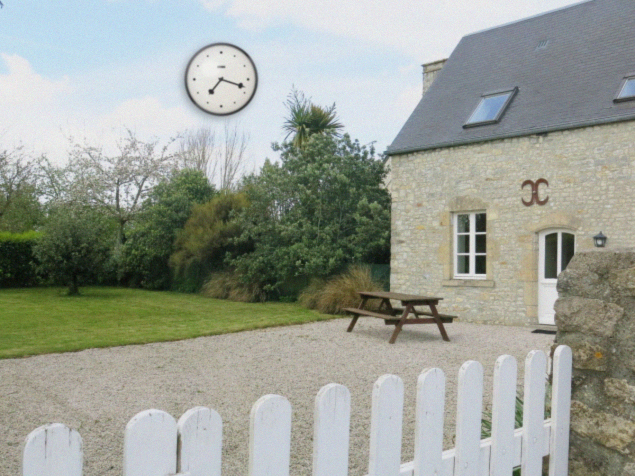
7:18
